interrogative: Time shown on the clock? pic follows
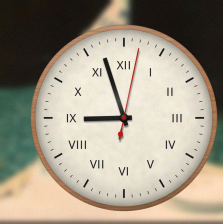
8:57:02
